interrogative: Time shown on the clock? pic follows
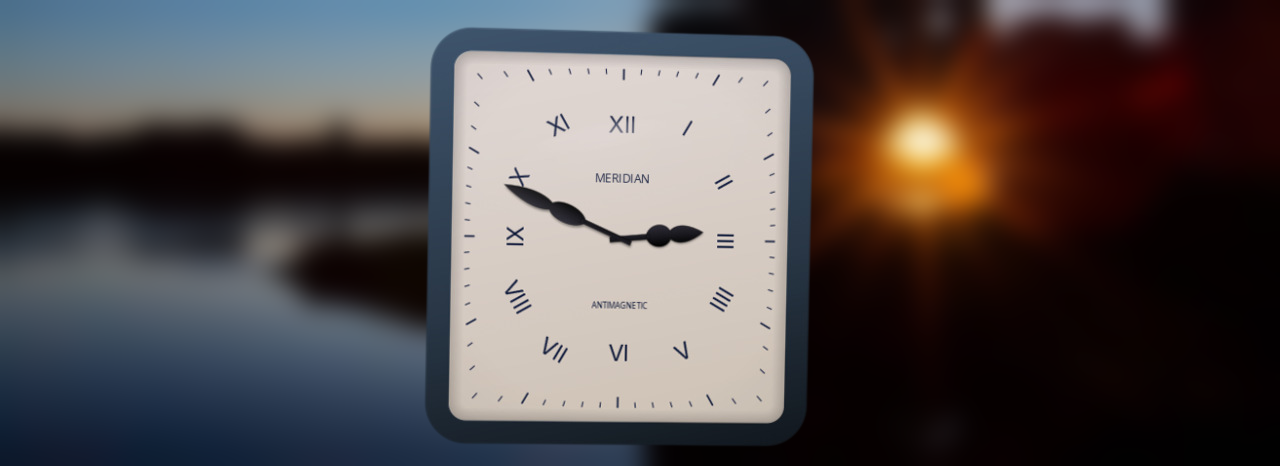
2:49
